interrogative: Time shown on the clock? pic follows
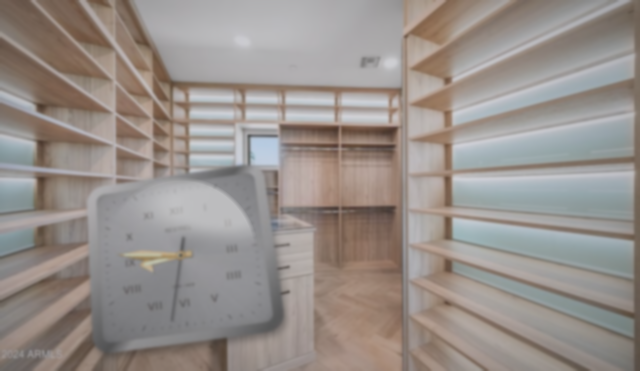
8:46:32
